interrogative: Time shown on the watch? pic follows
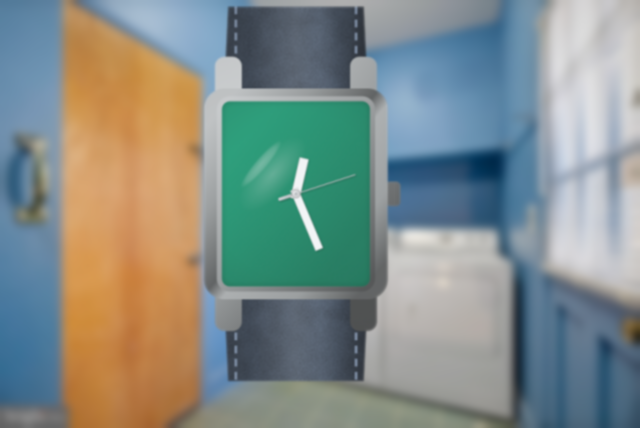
12:26:12
